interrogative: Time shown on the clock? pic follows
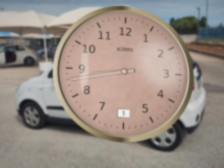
8:43
